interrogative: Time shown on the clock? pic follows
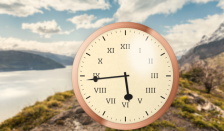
5:44
